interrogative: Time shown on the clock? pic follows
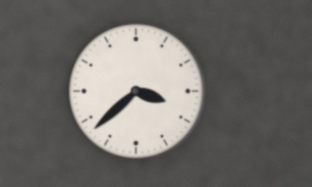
3:38
